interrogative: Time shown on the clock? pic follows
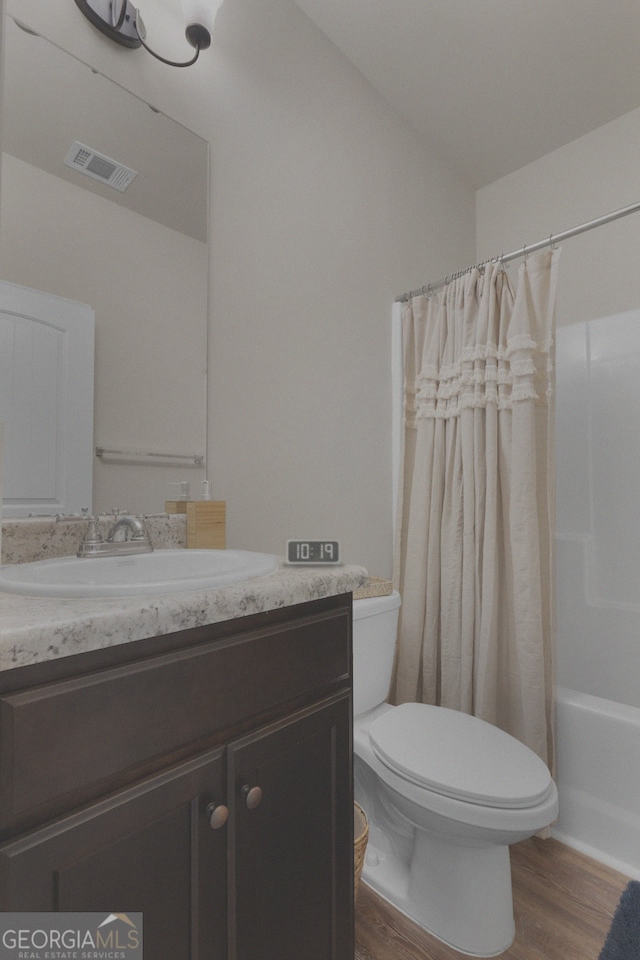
10:19
